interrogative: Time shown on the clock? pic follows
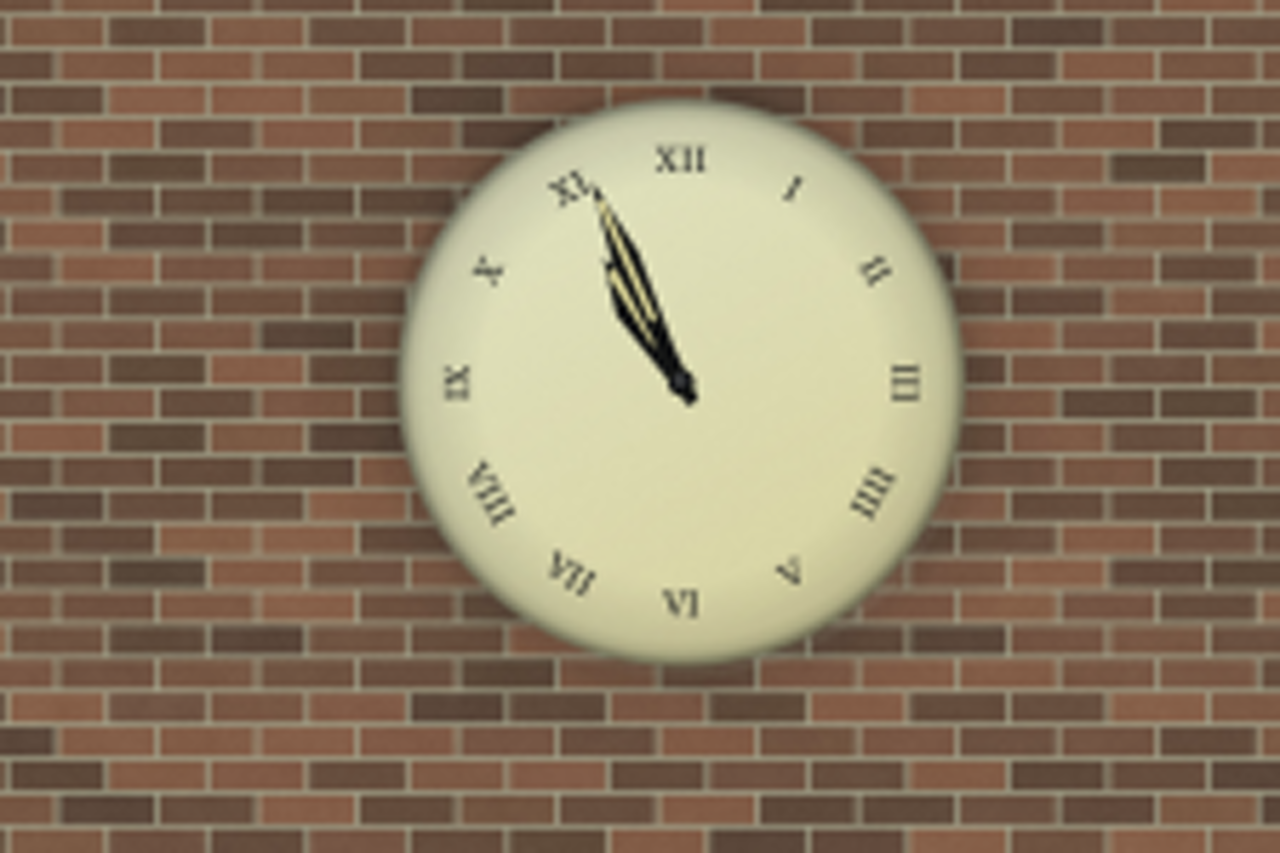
10:56
